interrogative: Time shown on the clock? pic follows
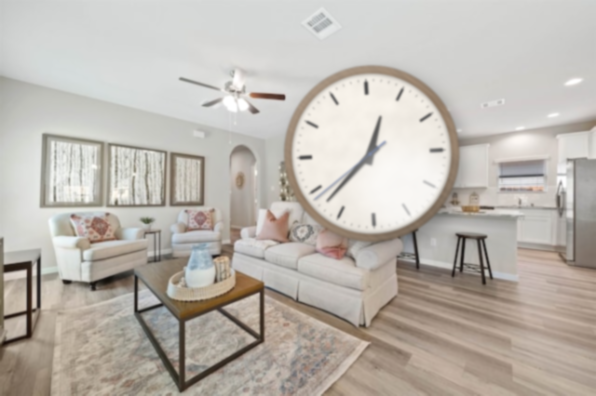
12:37:39
